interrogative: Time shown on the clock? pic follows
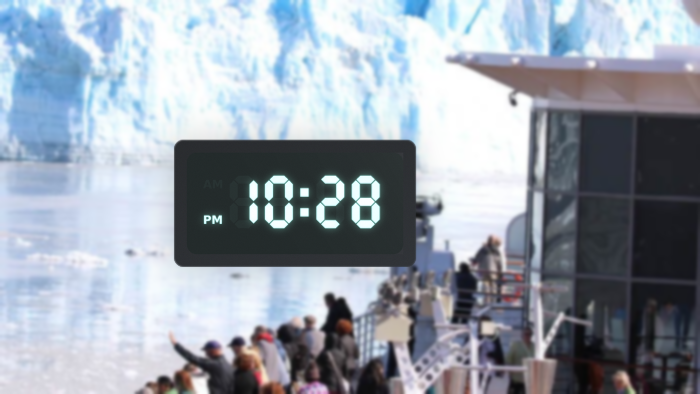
10:28
